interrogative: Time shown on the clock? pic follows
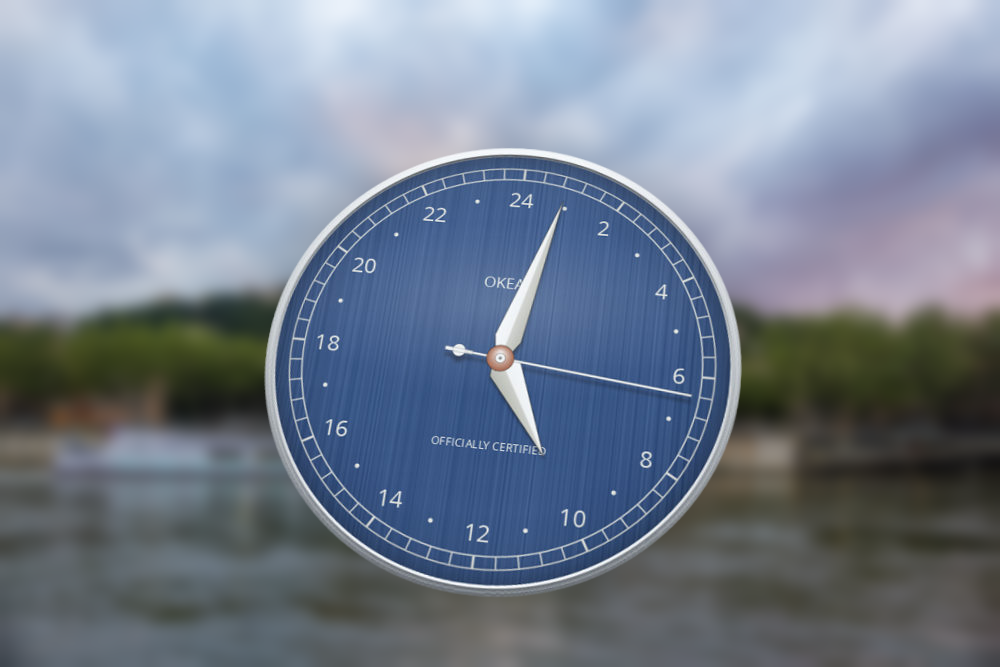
10:02:16
